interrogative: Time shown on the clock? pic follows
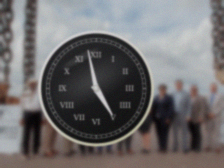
4:58
